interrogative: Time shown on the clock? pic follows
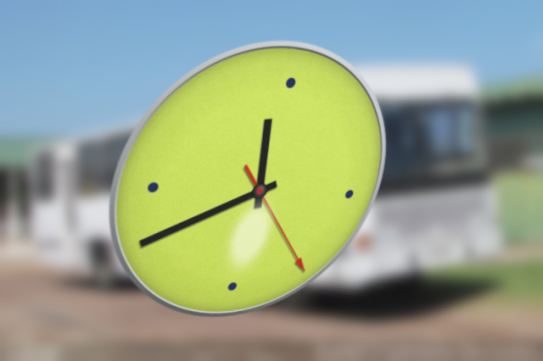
11:40:23
